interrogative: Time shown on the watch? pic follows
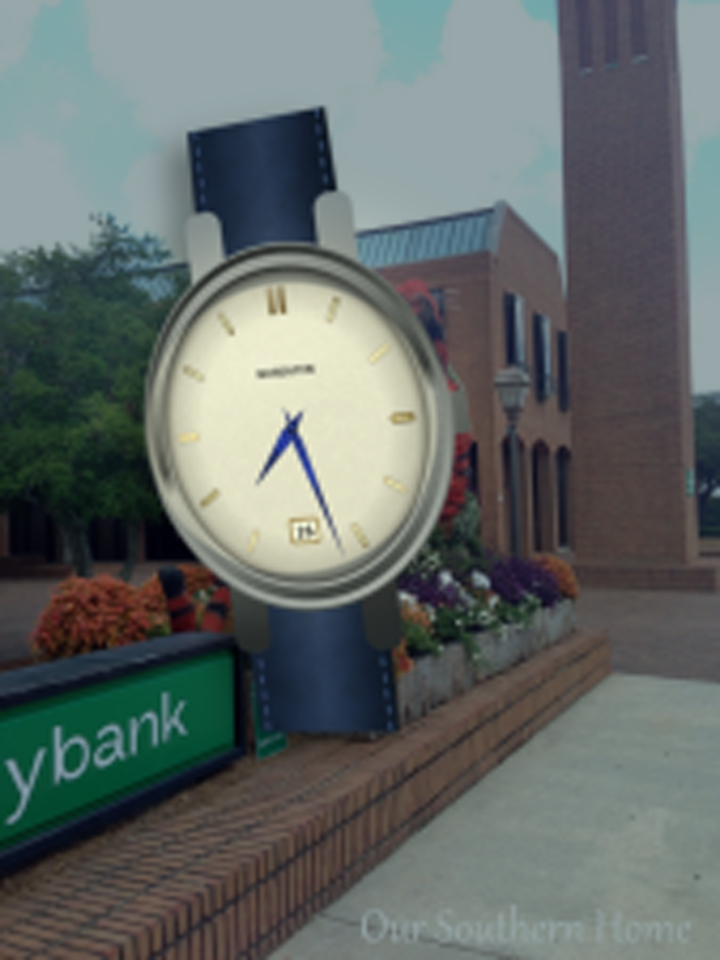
7:27
